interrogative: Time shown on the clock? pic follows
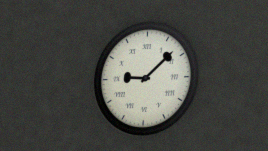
9:08
